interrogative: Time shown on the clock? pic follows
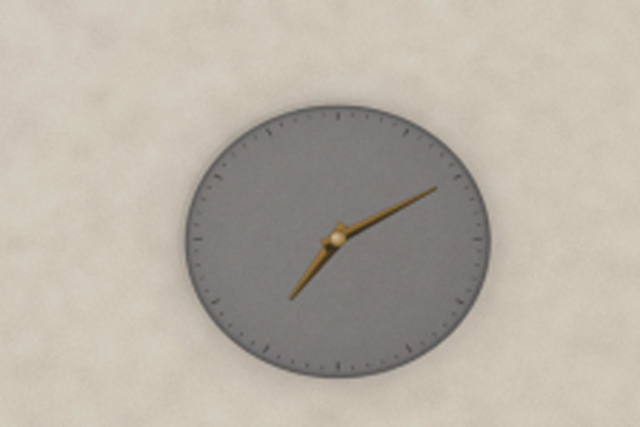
7:10
